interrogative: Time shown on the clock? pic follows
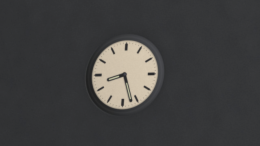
8:27
